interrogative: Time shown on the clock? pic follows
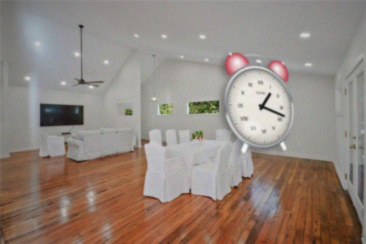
1:18
